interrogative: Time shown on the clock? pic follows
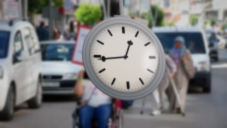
12:44
